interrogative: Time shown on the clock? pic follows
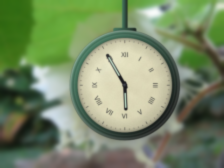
5:55
